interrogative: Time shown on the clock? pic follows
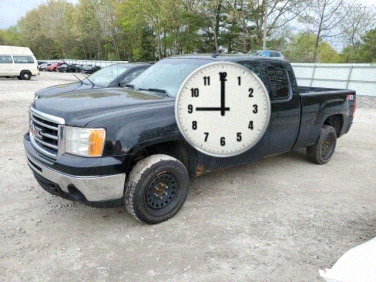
9:00
